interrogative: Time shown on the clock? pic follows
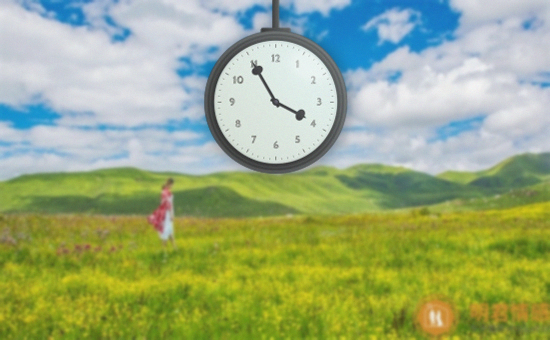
3:55
